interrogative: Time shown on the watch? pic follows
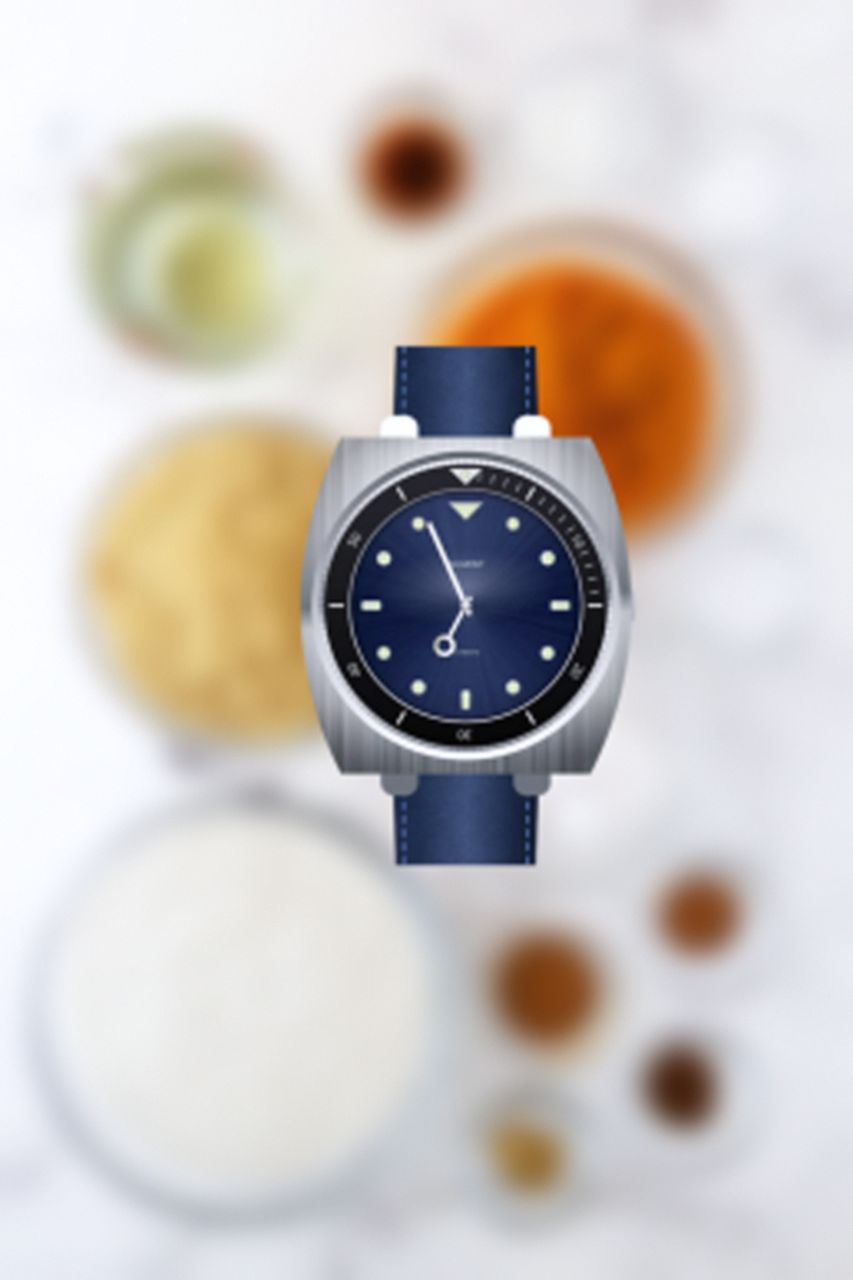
6:56
